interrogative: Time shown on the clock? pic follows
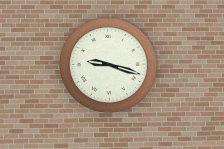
9:18
